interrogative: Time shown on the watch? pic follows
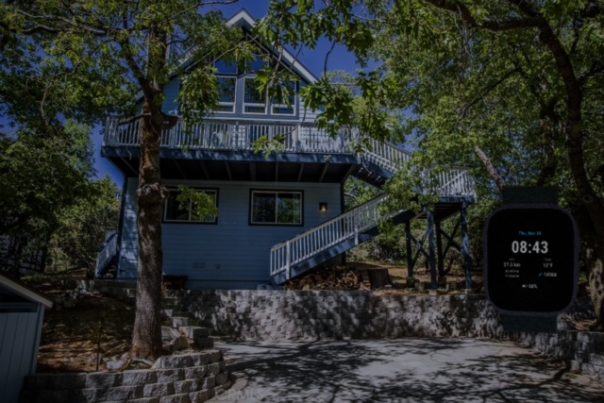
8:43
